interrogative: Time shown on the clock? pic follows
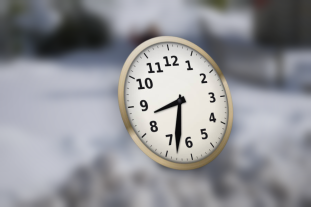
8:33
